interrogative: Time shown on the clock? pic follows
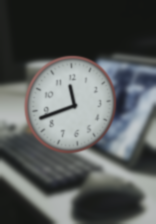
11:43
